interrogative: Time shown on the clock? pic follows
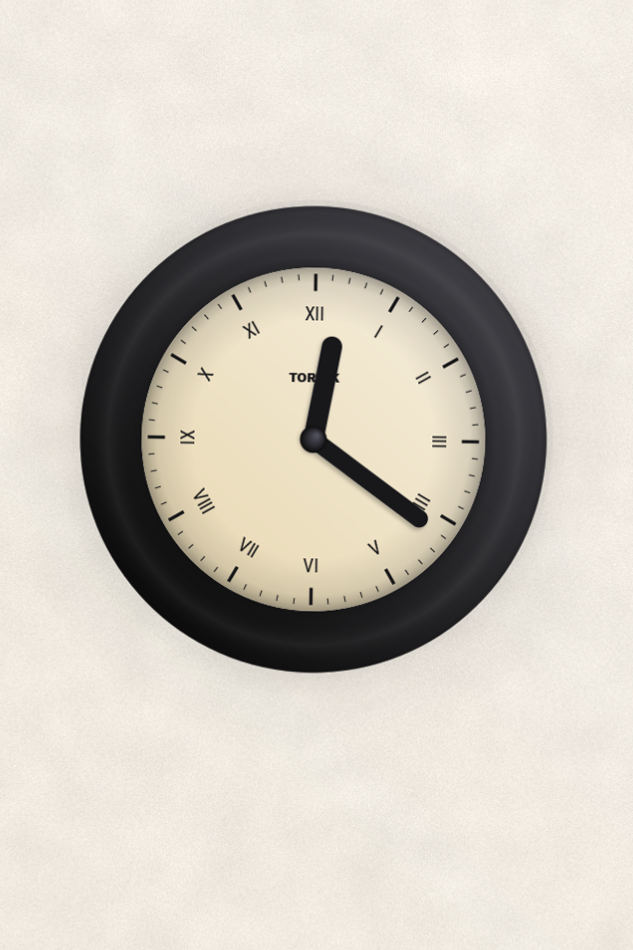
12:21
